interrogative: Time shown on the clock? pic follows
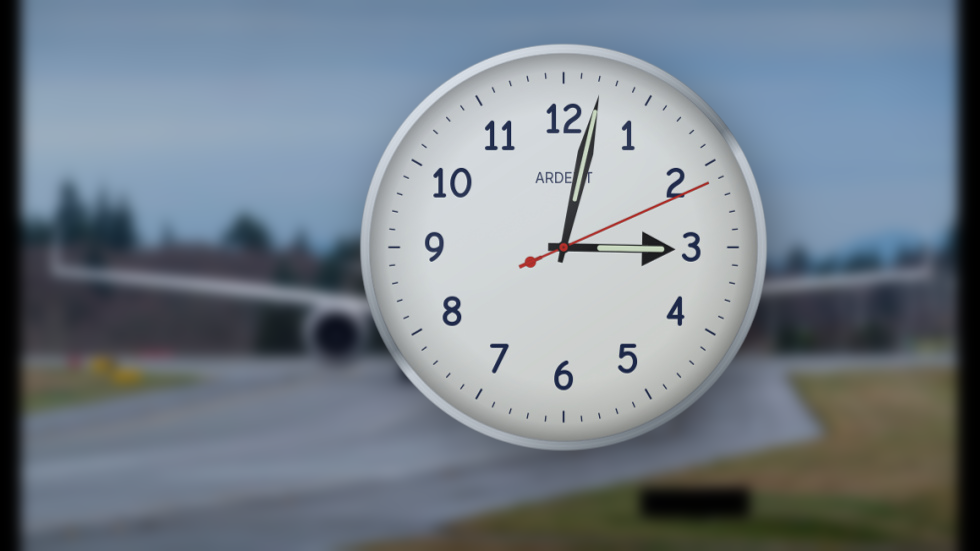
3:02:11
